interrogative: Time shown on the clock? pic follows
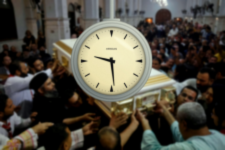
9:29
